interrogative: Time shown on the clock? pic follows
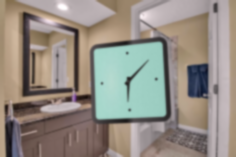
6:08
